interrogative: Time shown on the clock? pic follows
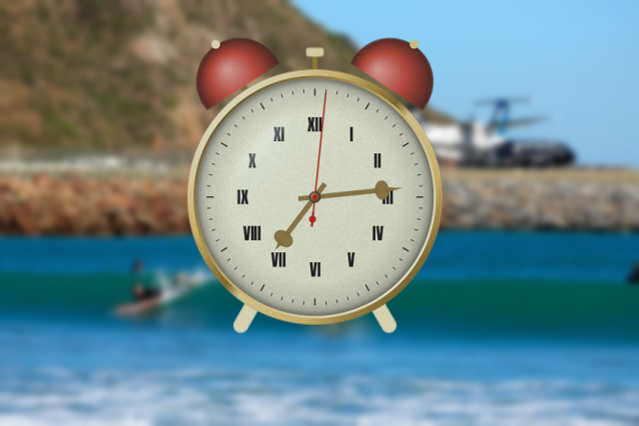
7:14:01
